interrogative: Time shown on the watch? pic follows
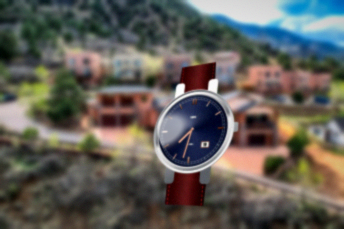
7:32
